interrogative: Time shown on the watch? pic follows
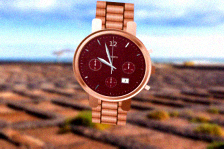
9:57
